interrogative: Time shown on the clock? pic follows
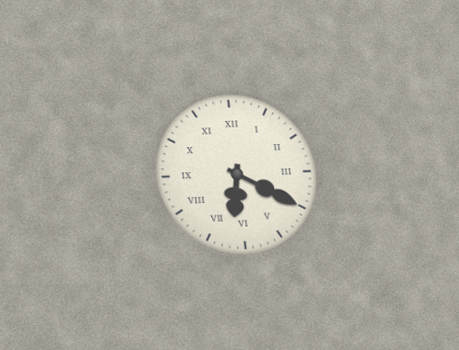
6:20
